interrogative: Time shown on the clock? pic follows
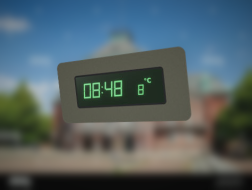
8:48
